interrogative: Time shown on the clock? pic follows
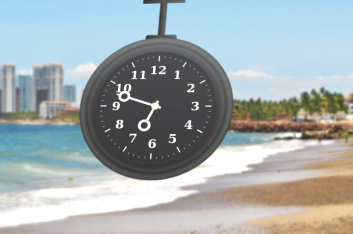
6:48
